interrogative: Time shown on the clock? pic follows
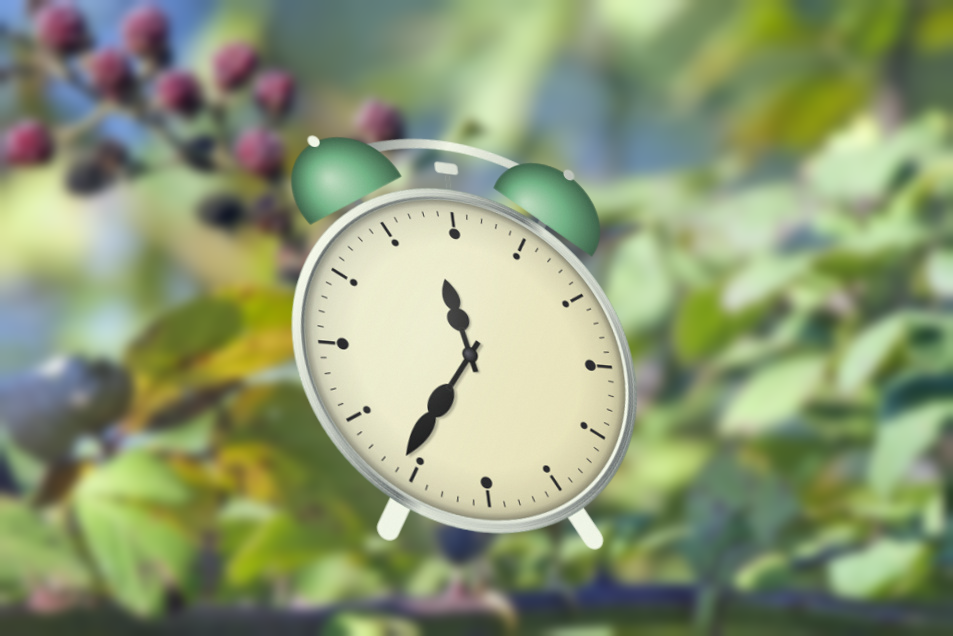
11:36
